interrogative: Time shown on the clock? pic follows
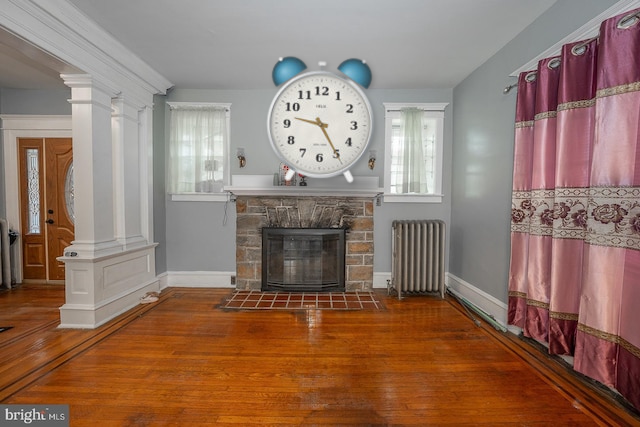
9:25
